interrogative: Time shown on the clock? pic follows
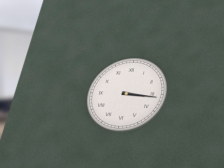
3:16
